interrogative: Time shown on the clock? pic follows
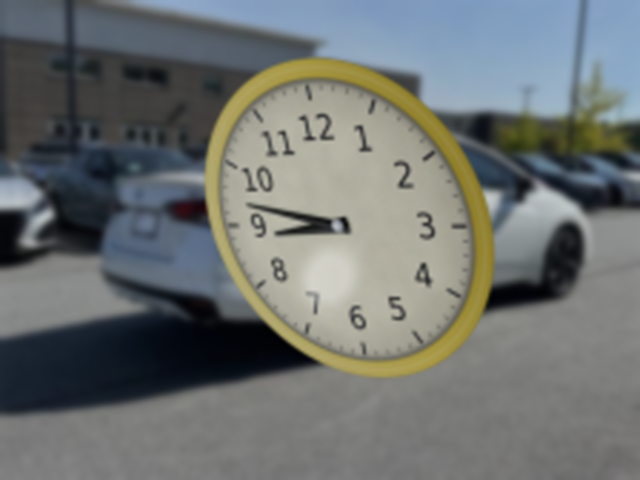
8:47
